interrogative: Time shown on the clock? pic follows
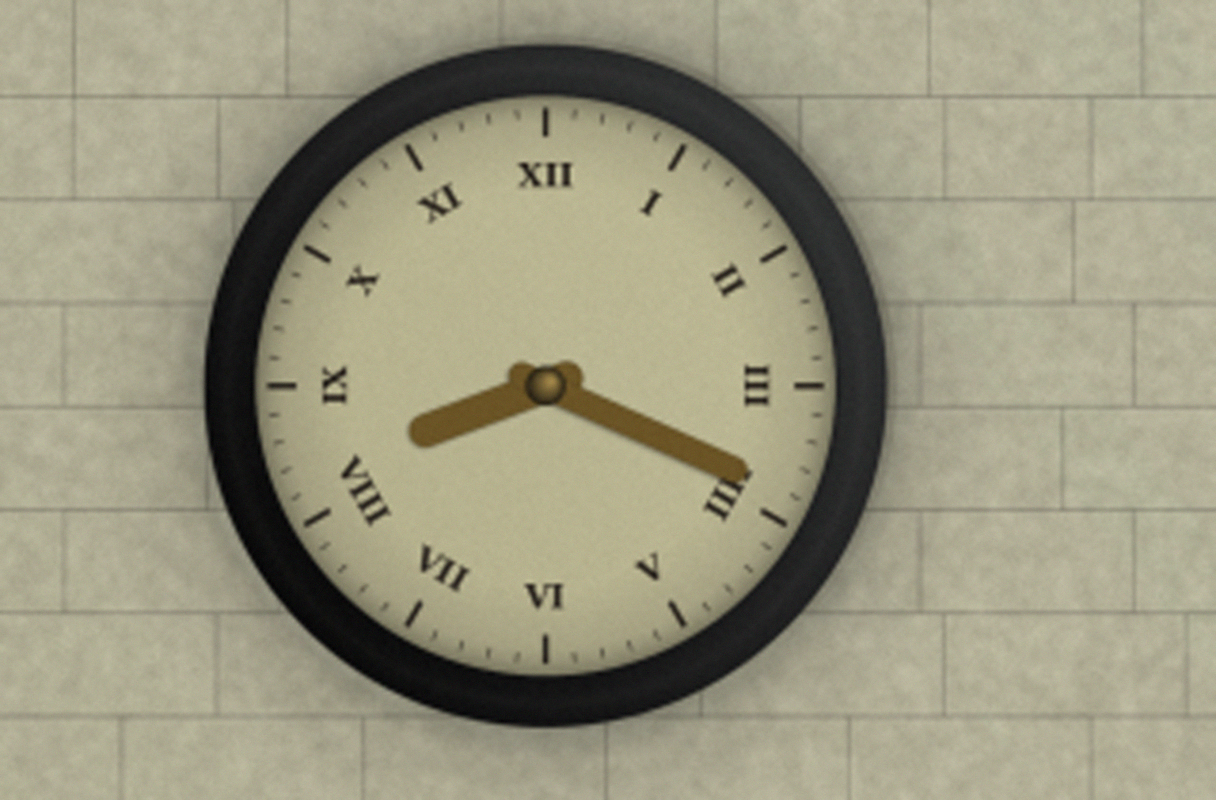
8:19
